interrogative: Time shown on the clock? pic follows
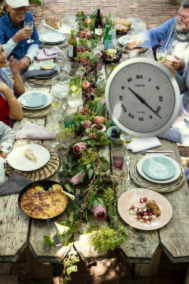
10:22
